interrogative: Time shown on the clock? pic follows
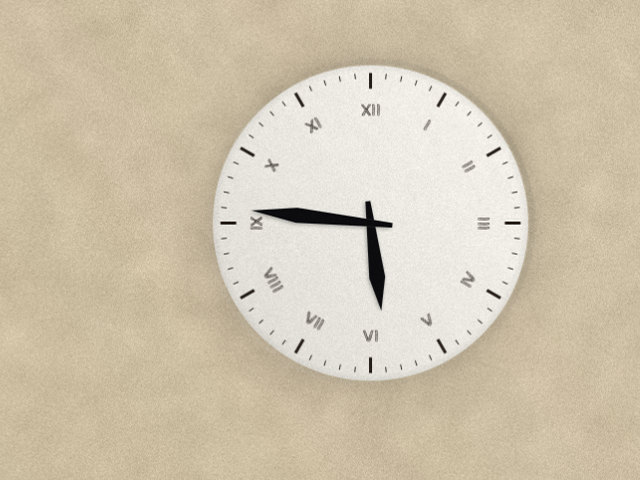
5:46
